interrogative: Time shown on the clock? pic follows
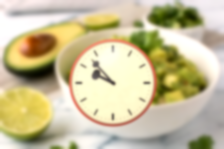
9:53
